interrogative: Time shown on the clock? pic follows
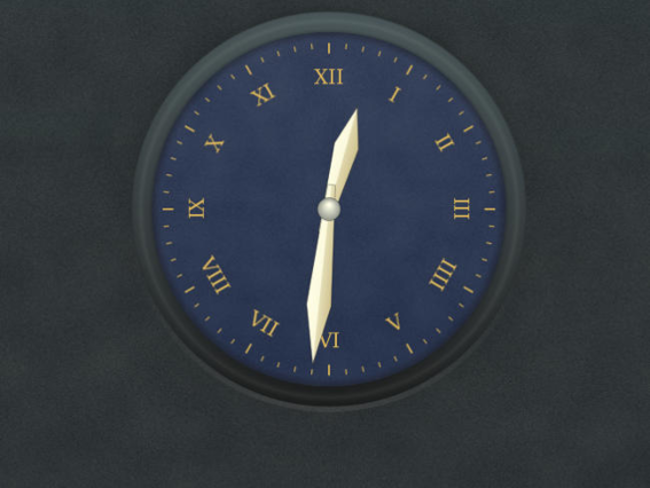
12:31
